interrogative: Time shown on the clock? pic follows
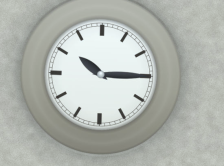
10:15
